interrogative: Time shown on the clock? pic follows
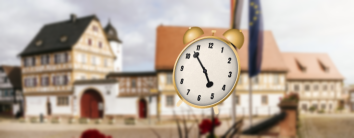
4:53
